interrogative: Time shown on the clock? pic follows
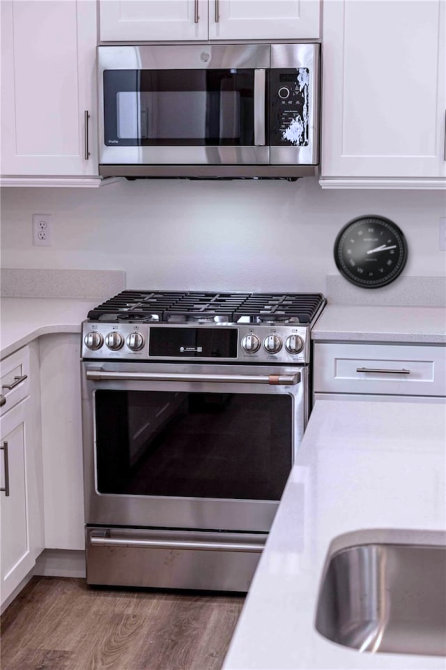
2:13
